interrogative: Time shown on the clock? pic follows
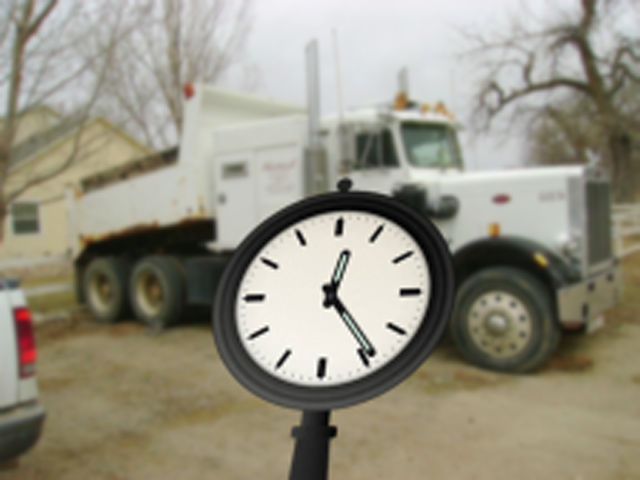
12:24
